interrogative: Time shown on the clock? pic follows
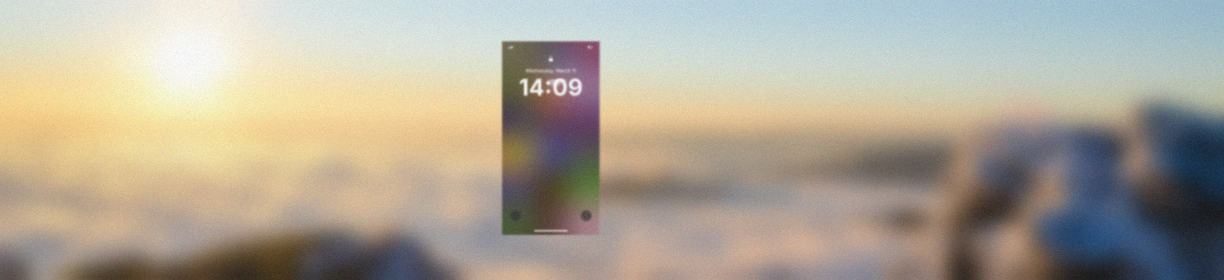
14:09
